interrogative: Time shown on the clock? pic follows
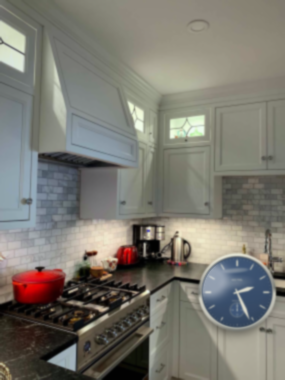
2:26
